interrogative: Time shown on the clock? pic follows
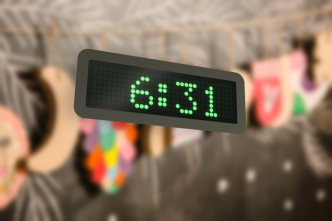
6:31
